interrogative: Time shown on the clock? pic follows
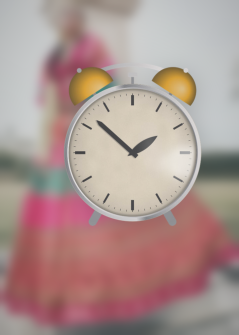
1:52
